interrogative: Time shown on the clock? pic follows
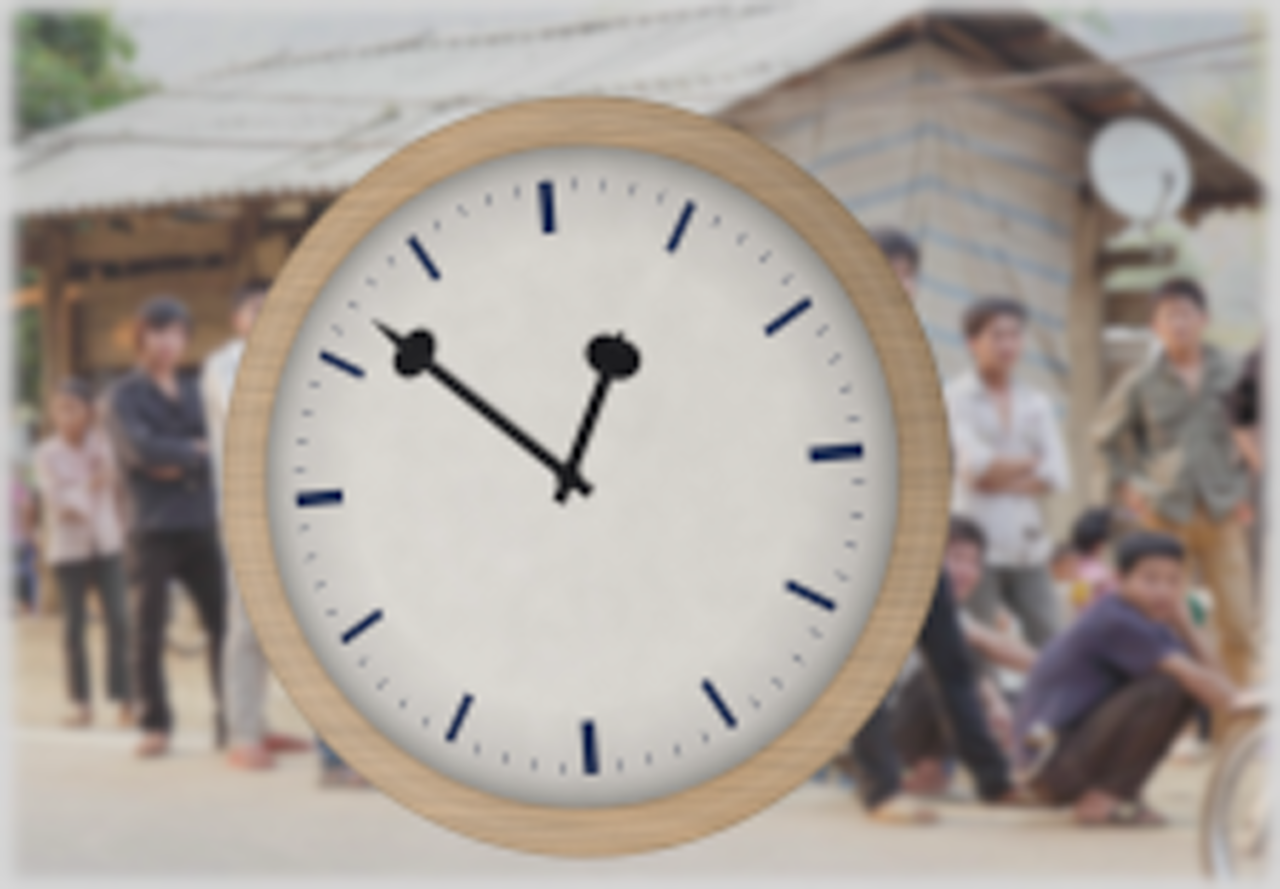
12:52
